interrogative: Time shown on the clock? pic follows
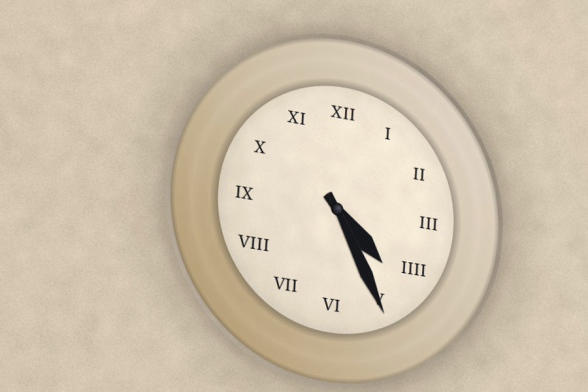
4:25
